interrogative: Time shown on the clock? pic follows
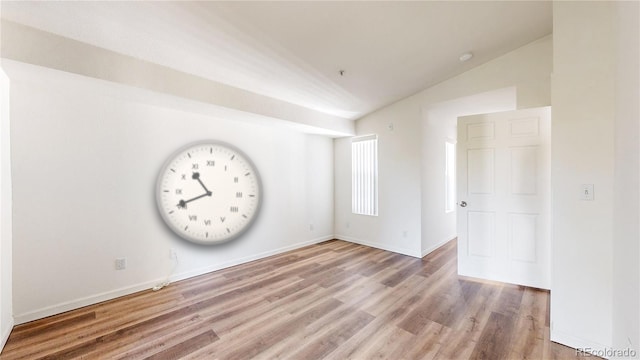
10:41
